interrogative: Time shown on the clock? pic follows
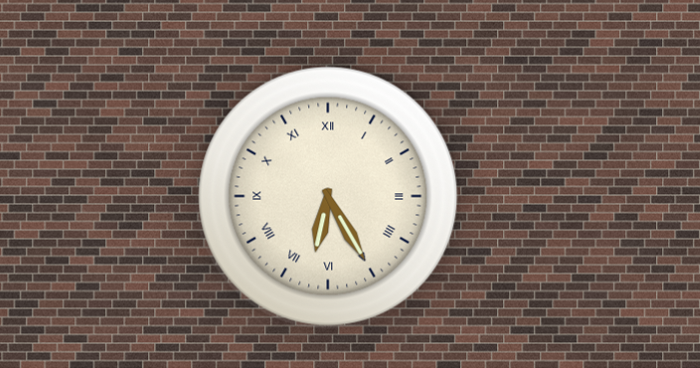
6:25
